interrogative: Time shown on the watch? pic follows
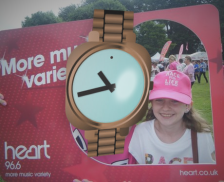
10:43
